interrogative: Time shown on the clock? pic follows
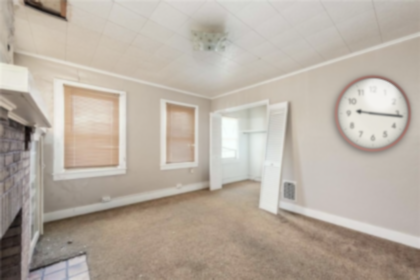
9:16
